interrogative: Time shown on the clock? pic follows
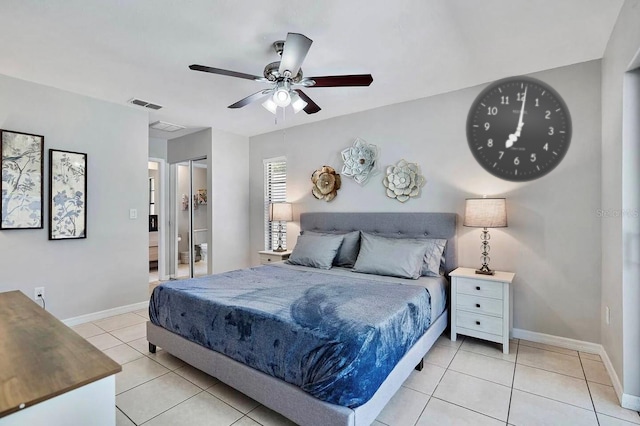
7:01
